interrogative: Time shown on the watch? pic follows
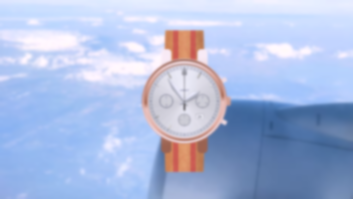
1:54
